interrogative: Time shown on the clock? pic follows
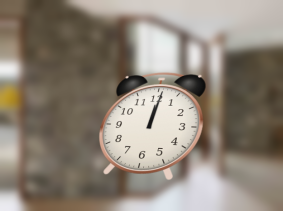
12:01
